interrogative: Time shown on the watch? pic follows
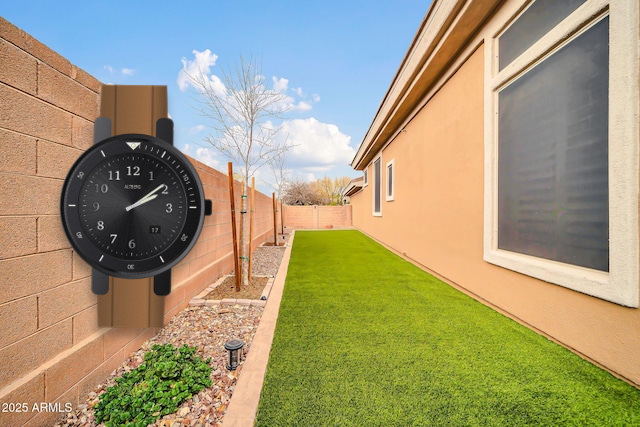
2:09
